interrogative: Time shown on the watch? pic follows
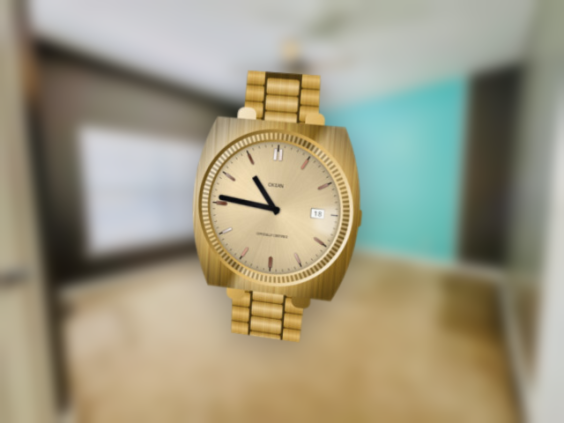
10:46
